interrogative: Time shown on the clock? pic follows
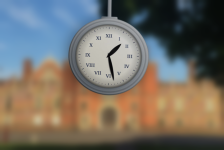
1:28
